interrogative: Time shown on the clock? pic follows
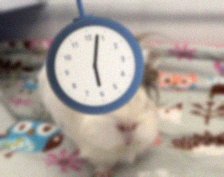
6:03
